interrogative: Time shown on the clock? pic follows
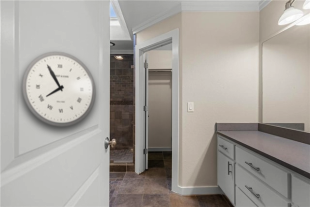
7:55
